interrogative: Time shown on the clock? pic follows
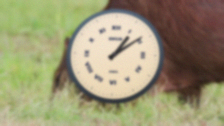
1:09
